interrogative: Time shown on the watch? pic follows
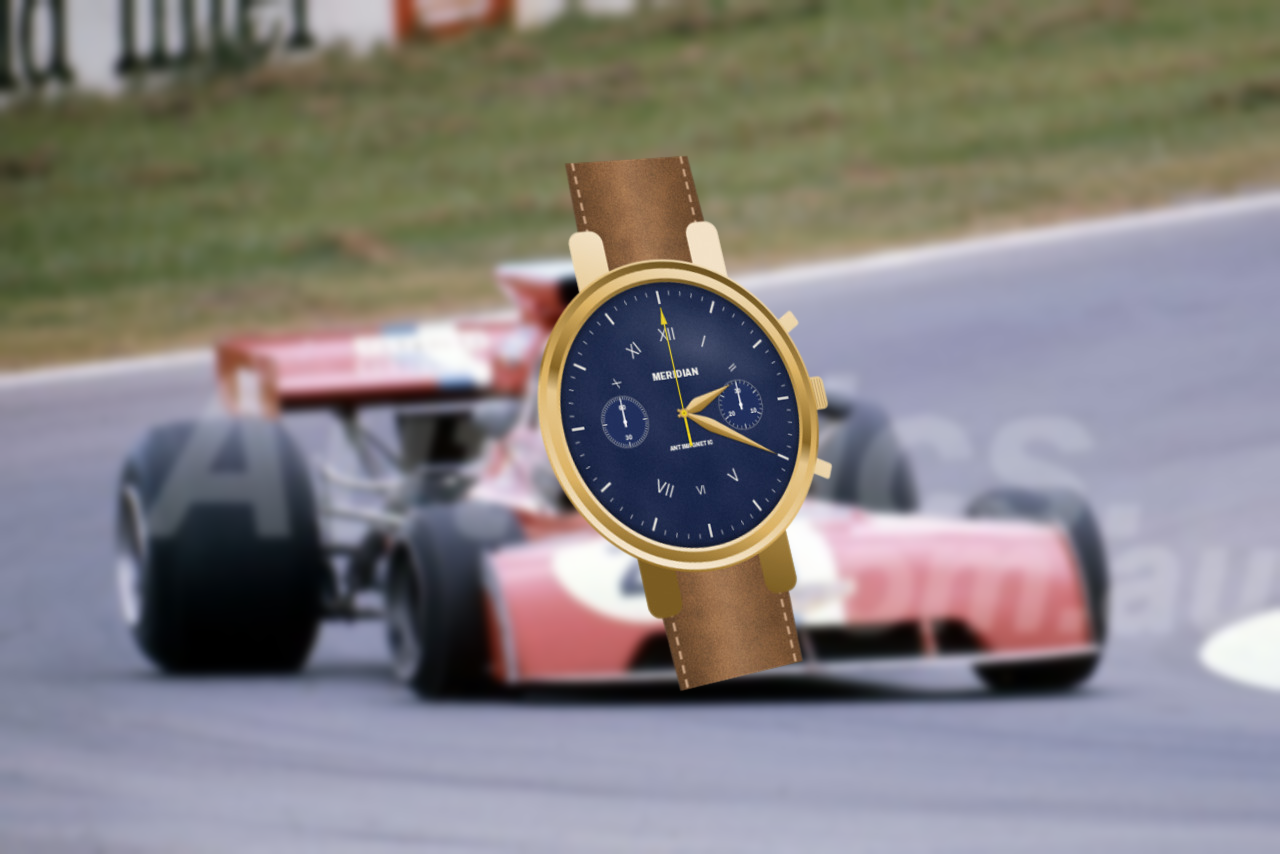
2:20
